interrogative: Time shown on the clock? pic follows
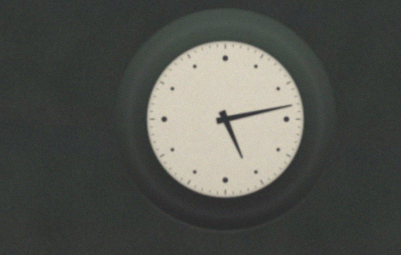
5:13
